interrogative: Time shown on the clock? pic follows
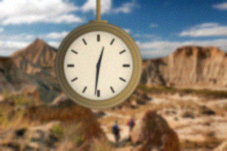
12:31
